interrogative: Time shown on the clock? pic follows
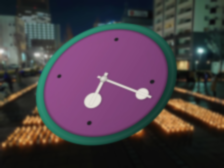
6:18
